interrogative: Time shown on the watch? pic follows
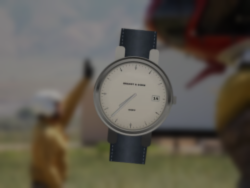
7:37
